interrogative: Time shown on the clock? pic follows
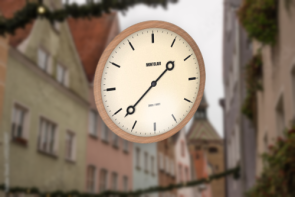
1:38
